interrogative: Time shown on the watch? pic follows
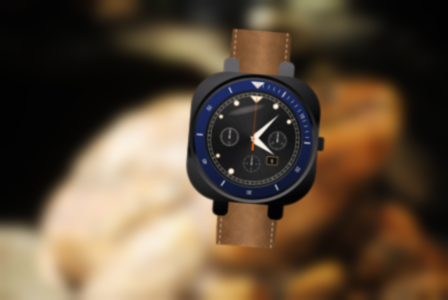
4:07
